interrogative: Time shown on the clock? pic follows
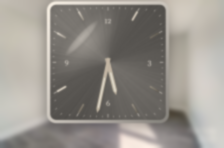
5:32
